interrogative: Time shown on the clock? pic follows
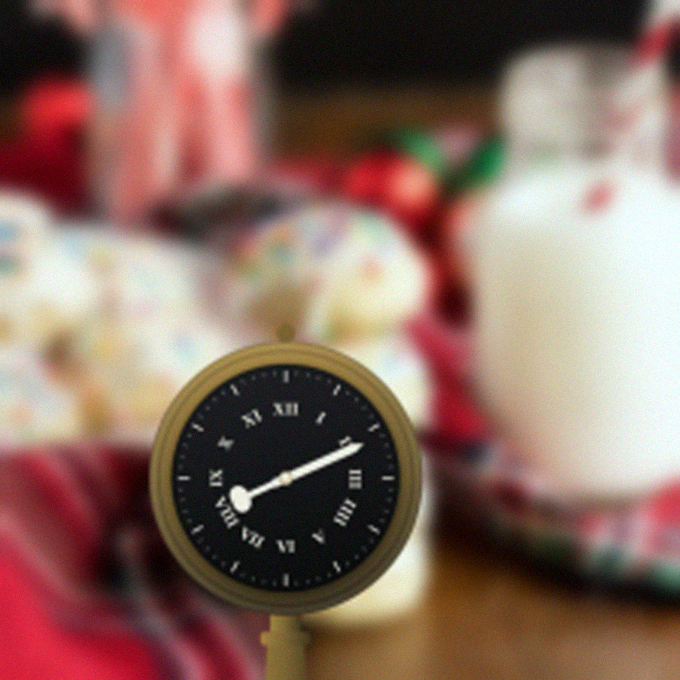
8:11
